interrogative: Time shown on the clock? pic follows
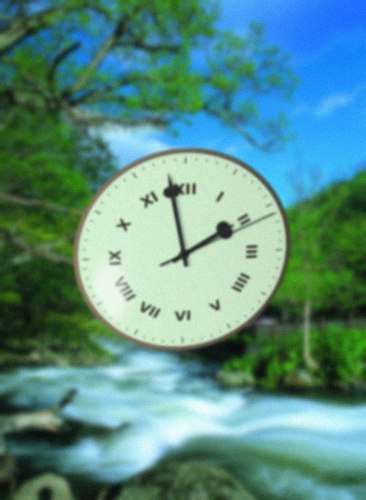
1:58:11
